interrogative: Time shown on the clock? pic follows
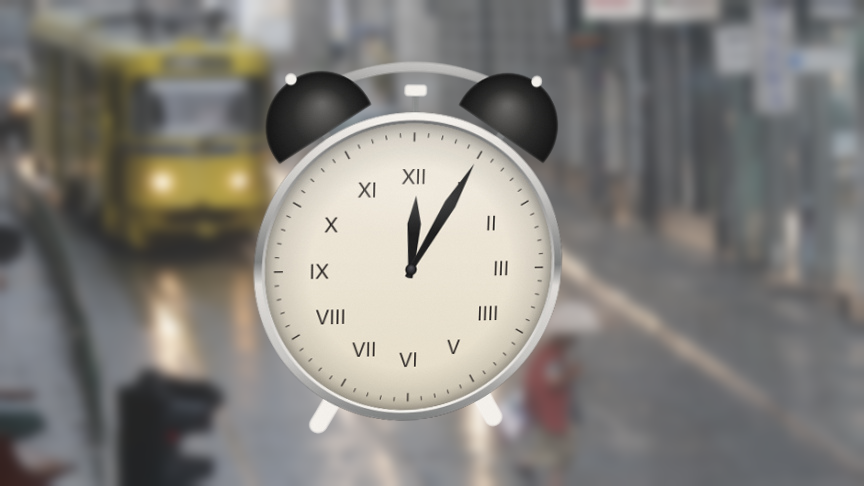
12:05
